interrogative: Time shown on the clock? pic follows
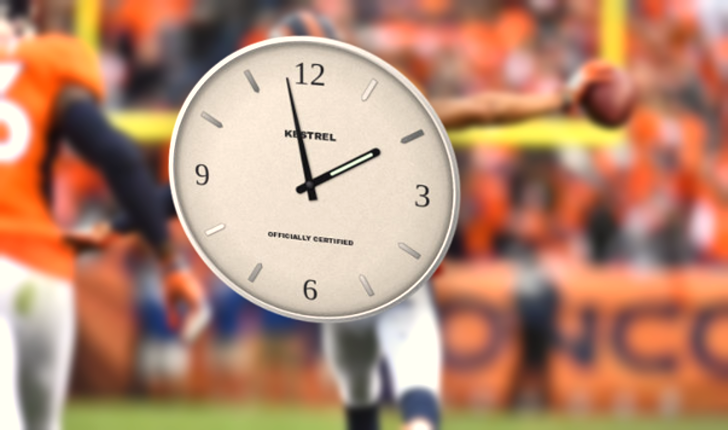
1:58
